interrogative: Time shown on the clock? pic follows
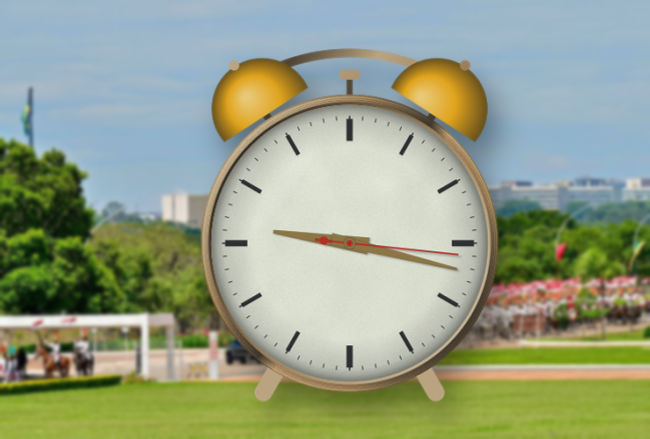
9:17:16
